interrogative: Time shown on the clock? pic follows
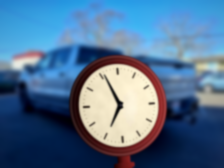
6:56
